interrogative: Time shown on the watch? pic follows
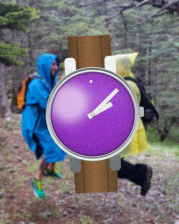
2:08
